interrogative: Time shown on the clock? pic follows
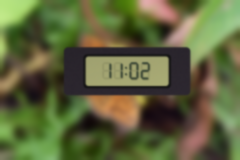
11:02
